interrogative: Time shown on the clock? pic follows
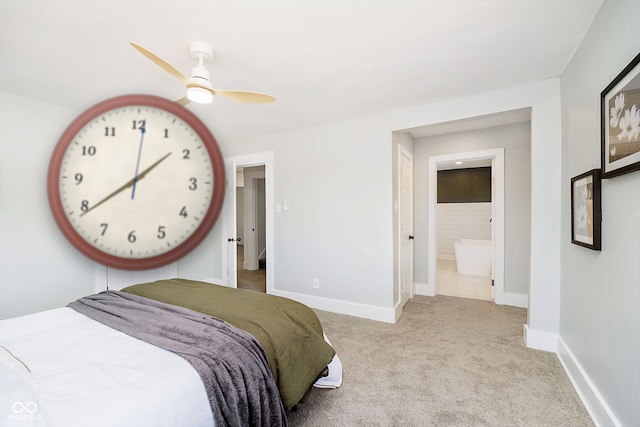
1:39:01
